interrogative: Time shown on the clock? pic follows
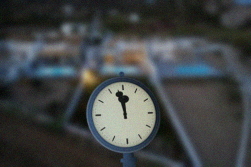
11:58
